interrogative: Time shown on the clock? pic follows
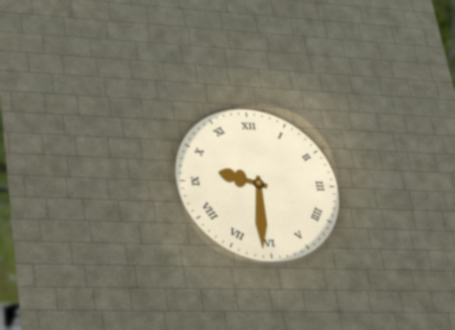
9:31
